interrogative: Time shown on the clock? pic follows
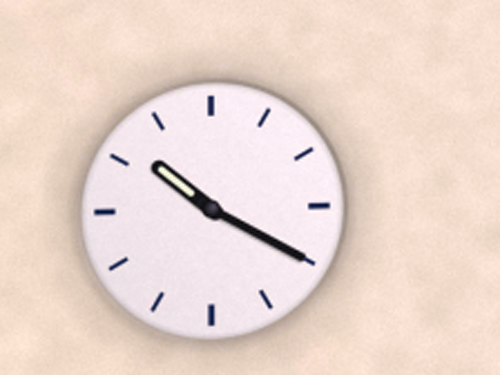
10:20
